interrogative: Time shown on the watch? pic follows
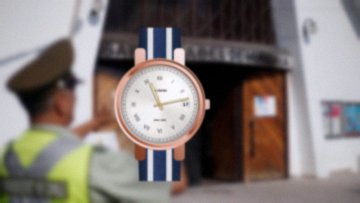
11:13
